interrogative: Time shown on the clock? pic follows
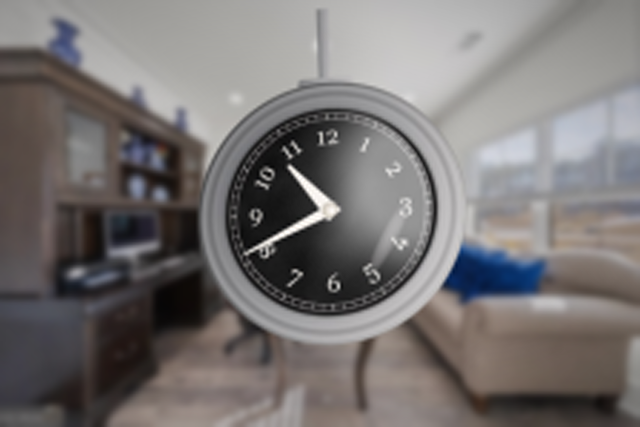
10:41
